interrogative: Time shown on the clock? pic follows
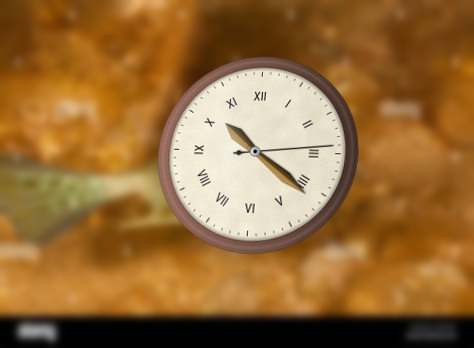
10:21:14
